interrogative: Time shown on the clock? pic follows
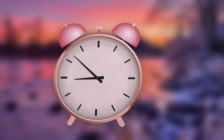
8:52
